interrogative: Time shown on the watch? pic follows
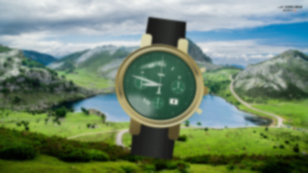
8:47
